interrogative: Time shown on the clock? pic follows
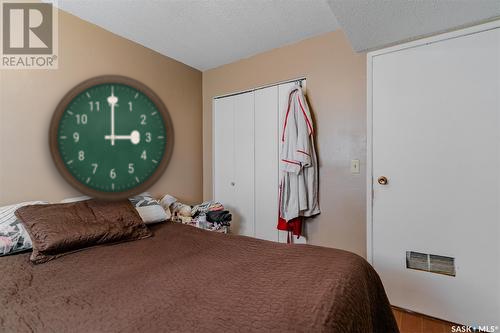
3:00
